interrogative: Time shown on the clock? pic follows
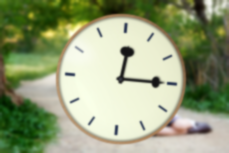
12:15
